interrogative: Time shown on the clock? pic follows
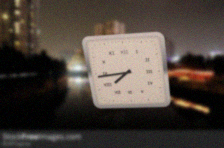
7:44
